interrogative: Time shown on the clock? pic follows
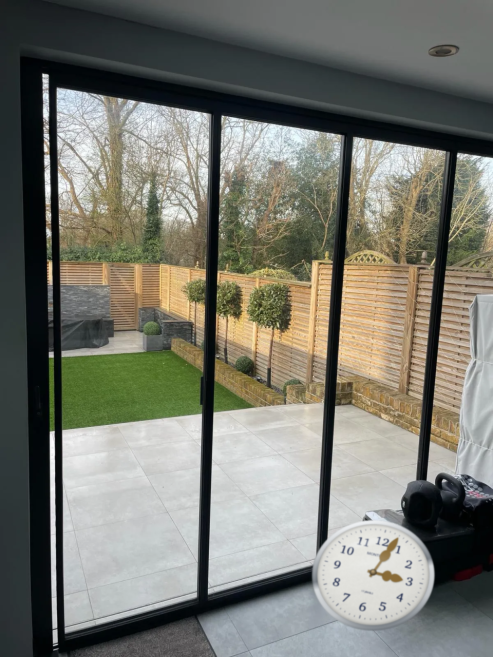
3:03
